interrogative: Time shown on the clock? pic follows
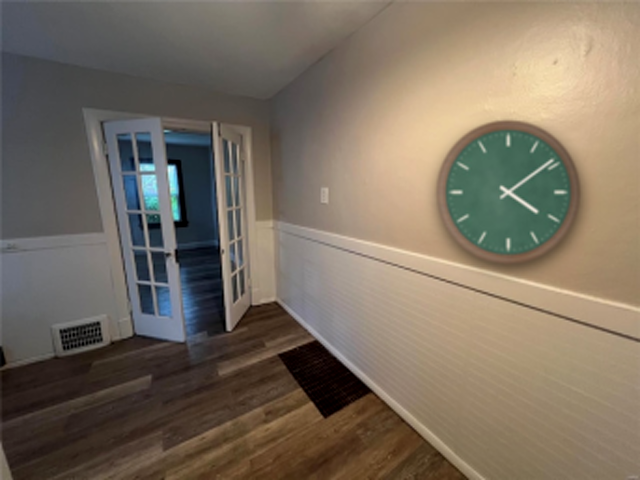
4:09
